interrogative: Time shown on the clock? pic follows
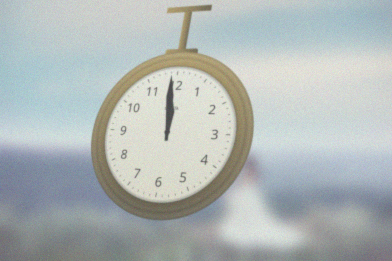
11:59
